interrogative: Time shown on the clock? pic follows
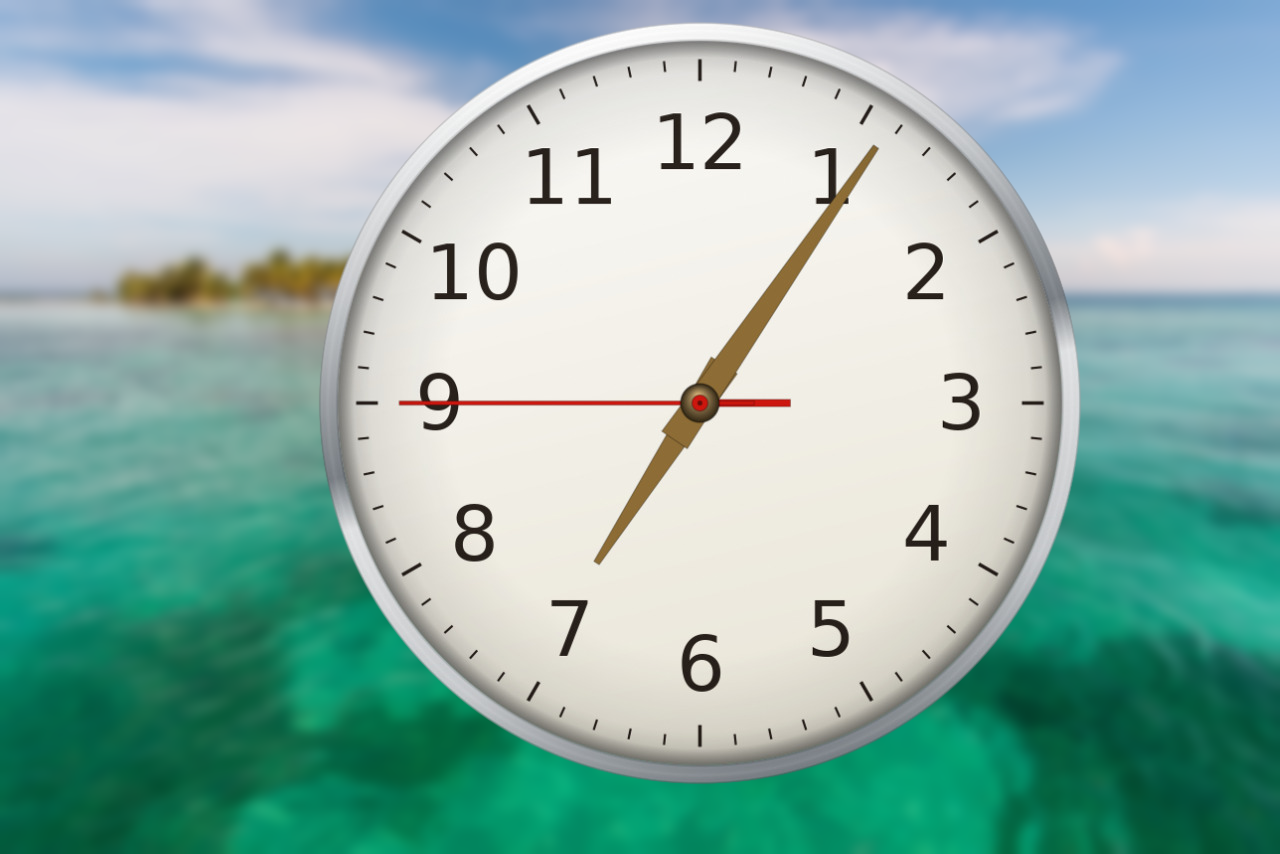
7:05:45
